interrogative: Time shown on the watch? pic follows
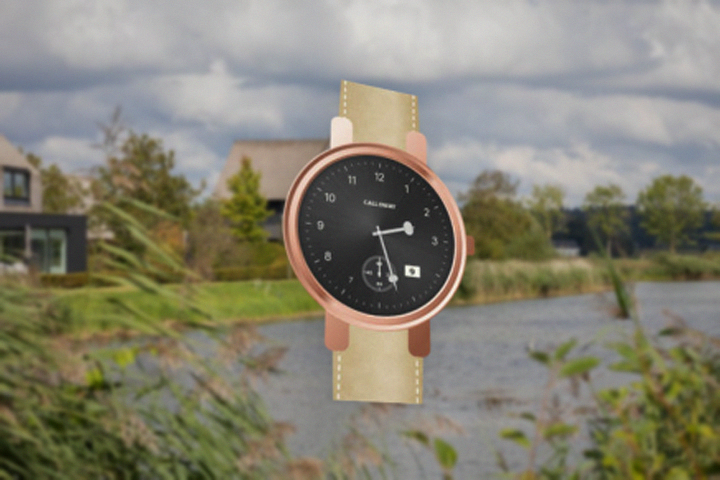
2:27
